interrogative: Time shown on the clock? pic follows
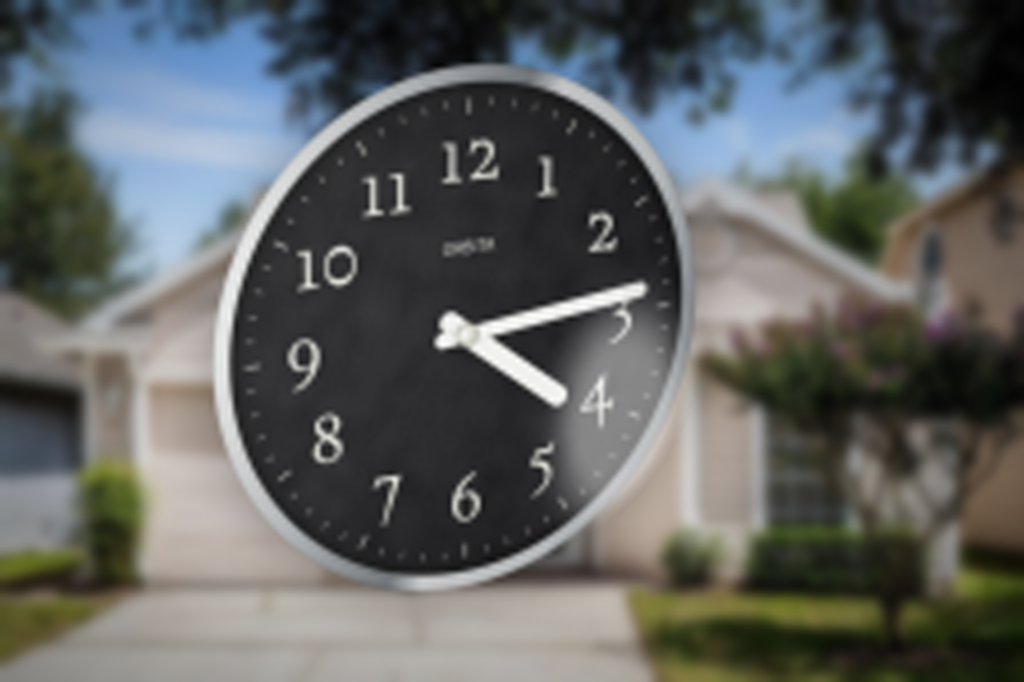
4:14
